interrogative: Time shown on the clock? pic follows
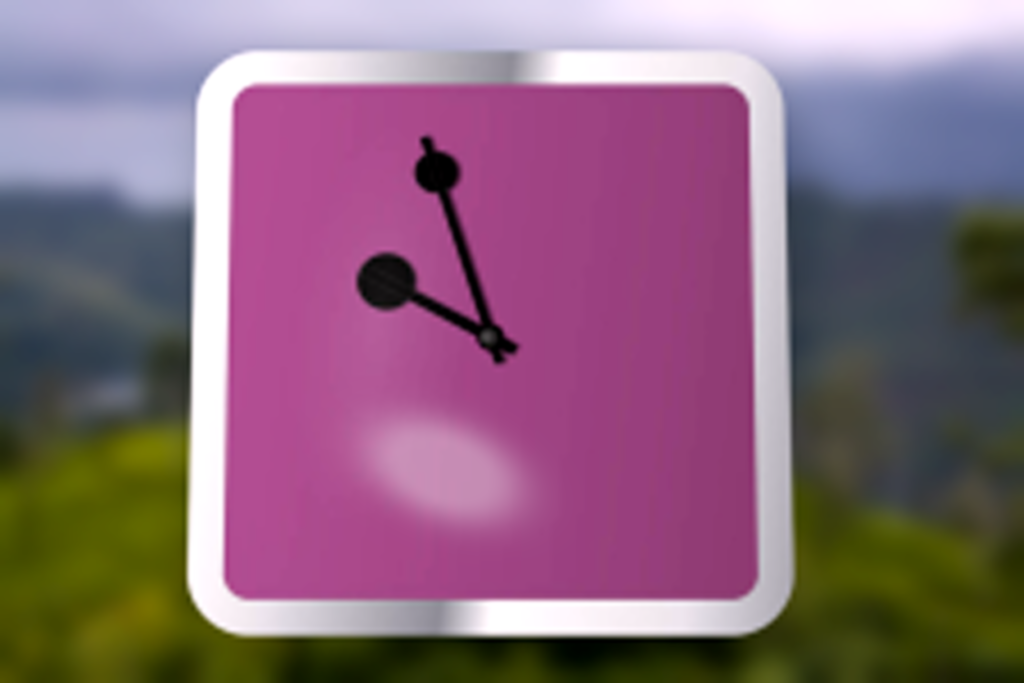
9:57
